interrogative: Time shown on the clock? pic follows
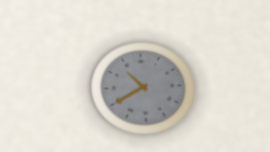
10:40
